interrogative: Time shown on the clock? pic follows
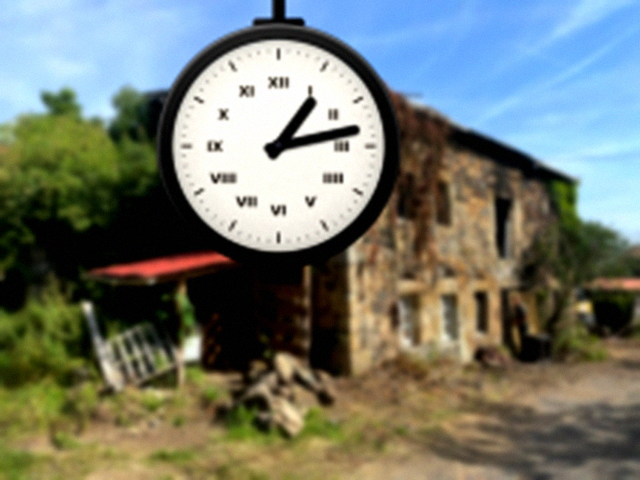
1:13
